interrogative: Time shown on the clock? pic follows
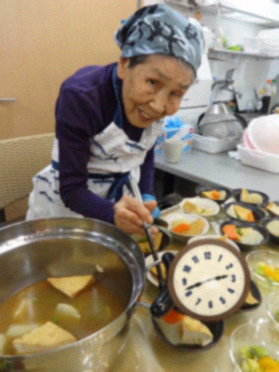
2:42
